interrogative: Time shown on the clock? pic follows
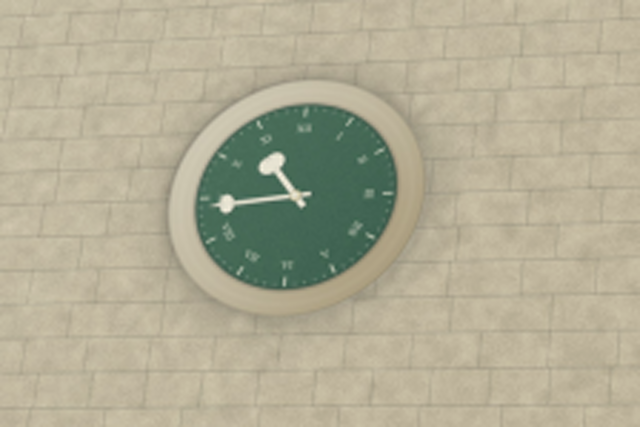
10:44
